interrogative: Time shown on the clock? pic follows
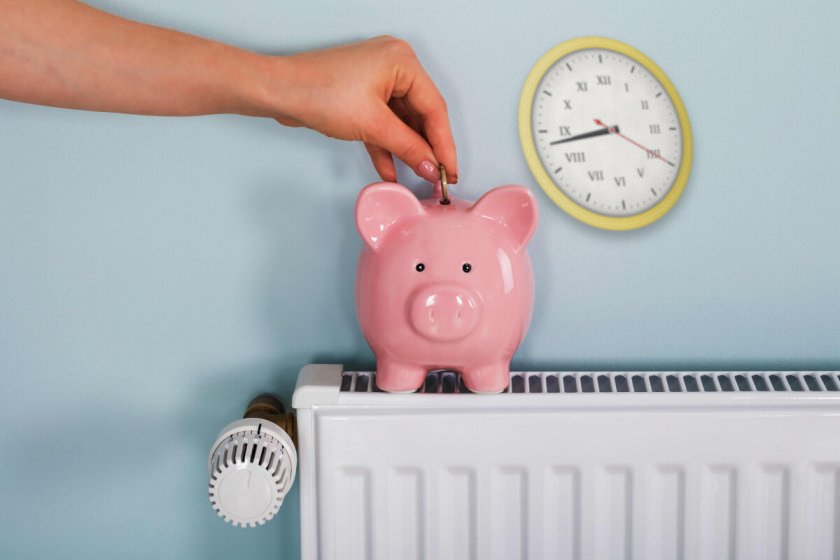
8:43:20
